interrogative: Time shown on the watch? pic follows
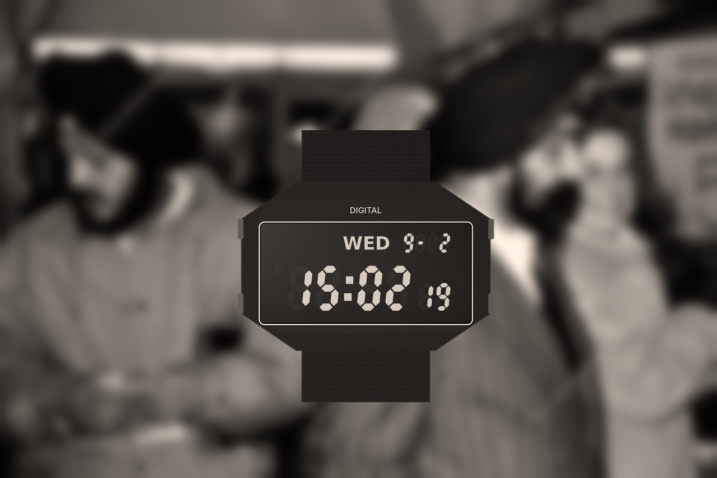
15:02:19
